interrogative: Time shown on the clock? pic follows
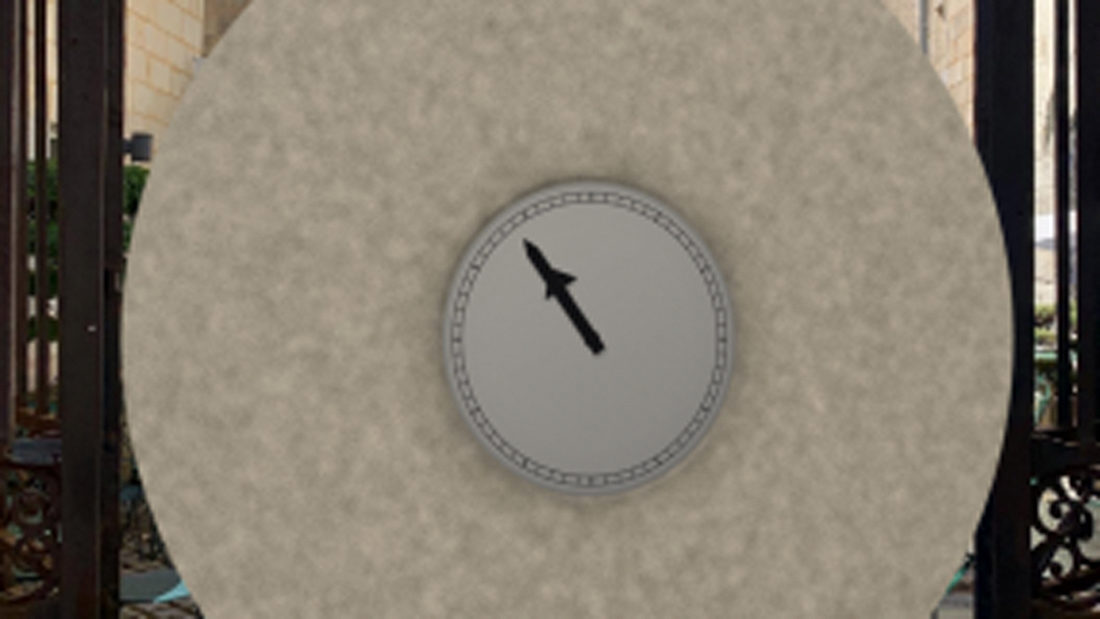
10:54
